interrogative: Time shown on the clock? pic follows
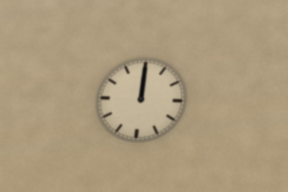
12:00
